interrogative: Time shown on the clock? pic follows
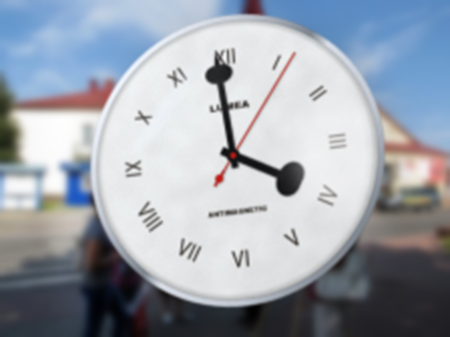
3:59:06
